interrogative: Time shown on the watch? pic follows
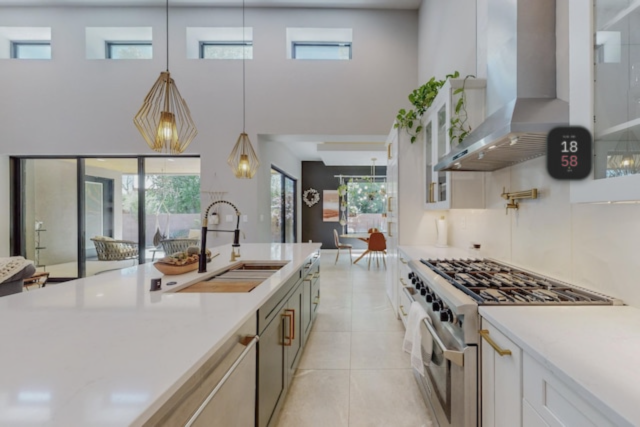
18:58
